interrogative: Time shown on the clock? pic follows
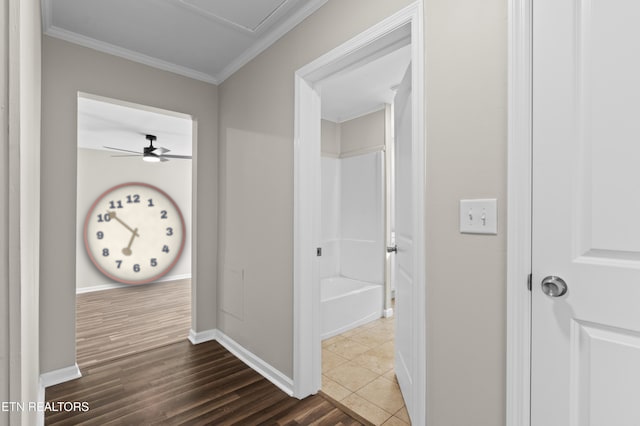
6:52
